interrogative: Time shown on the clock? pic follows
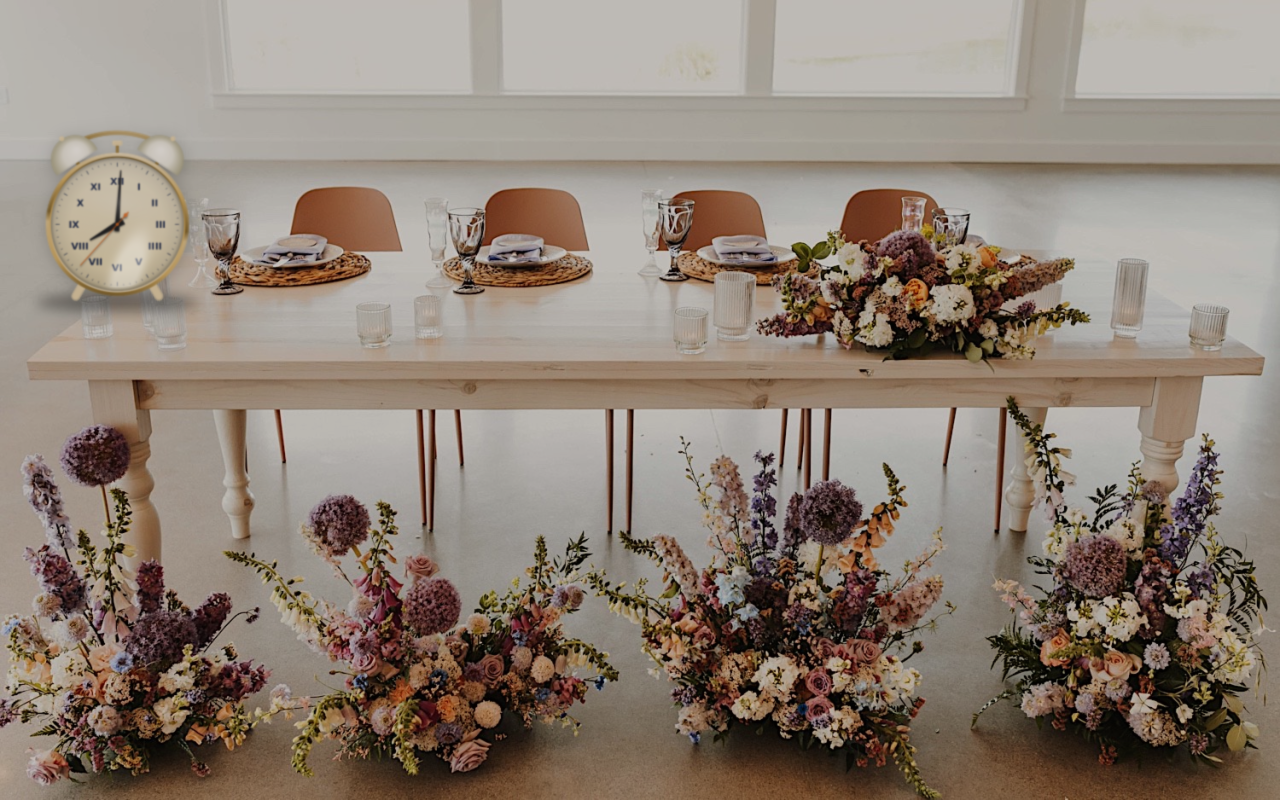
8:00:37
